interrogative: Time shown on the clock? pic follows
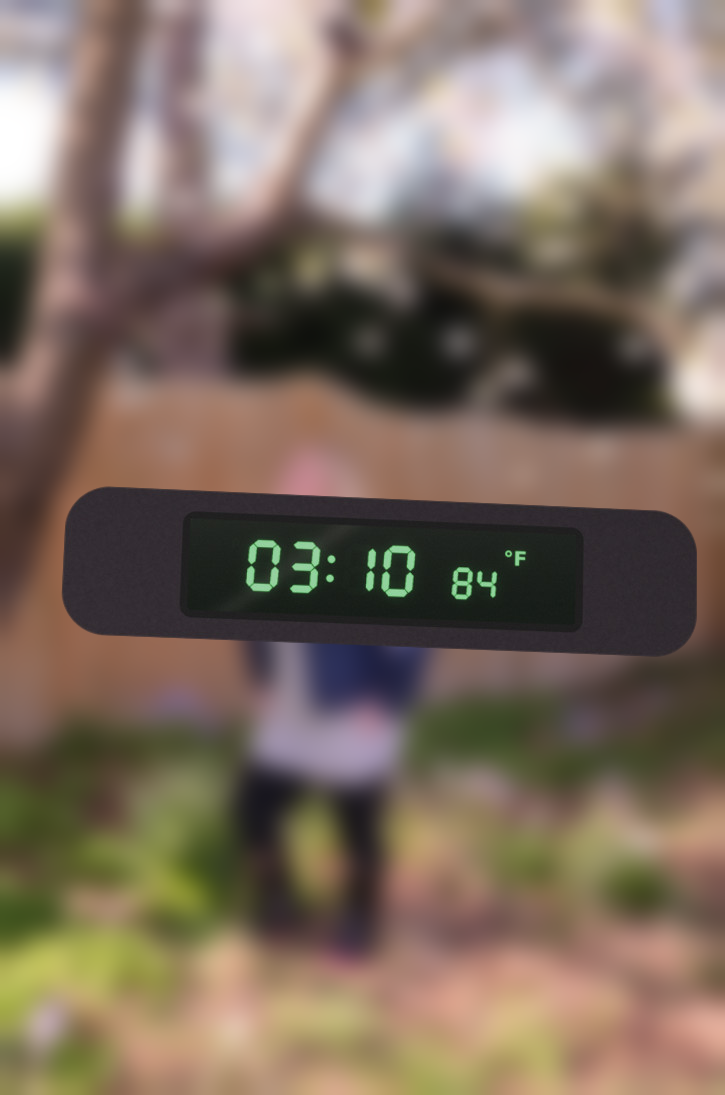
3:10
